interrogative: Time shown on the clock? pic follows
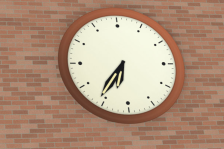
6:36
